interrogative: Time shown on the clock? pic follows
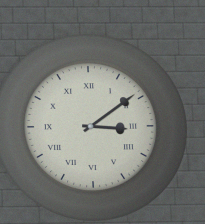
3:09
